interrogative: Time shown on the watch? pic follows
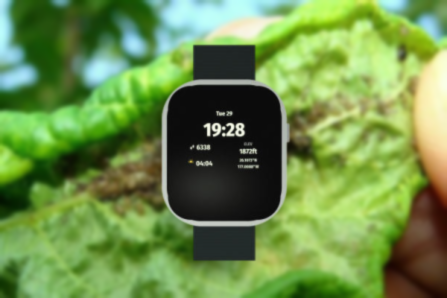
19:28
